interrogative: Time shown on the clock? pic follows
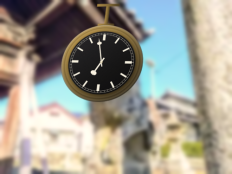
6:58
